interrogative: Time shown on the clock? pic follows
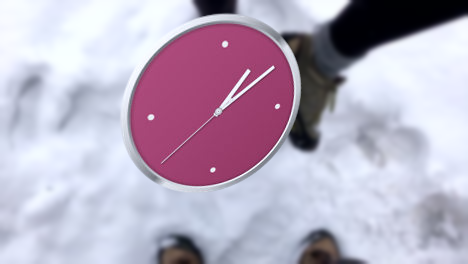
1:08:38
